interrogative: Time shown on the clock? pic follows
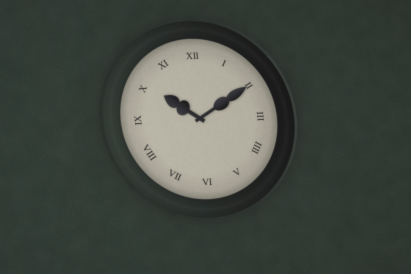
10:10
